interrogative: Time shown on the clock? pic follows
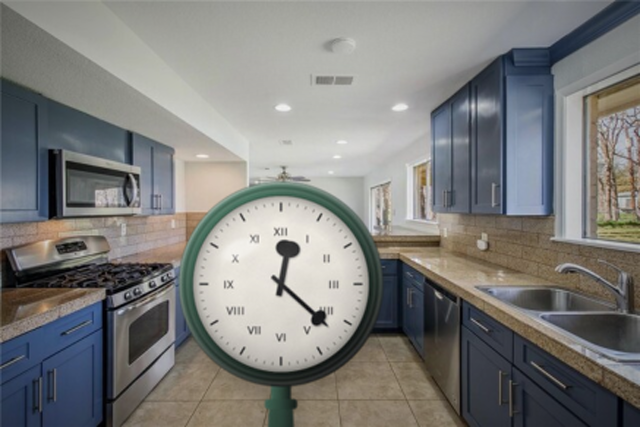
12:22
